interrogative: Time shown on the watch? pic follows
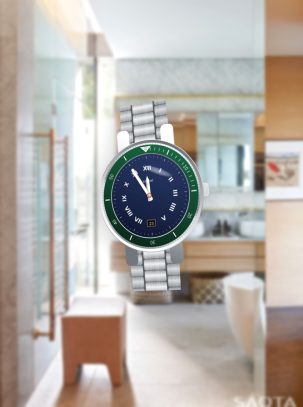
11:55
